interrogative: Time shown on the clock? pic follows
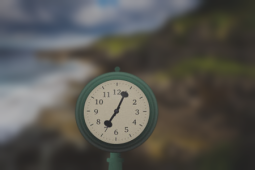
7:04
